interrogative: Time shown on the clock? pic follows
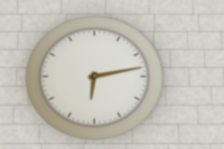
6:13
